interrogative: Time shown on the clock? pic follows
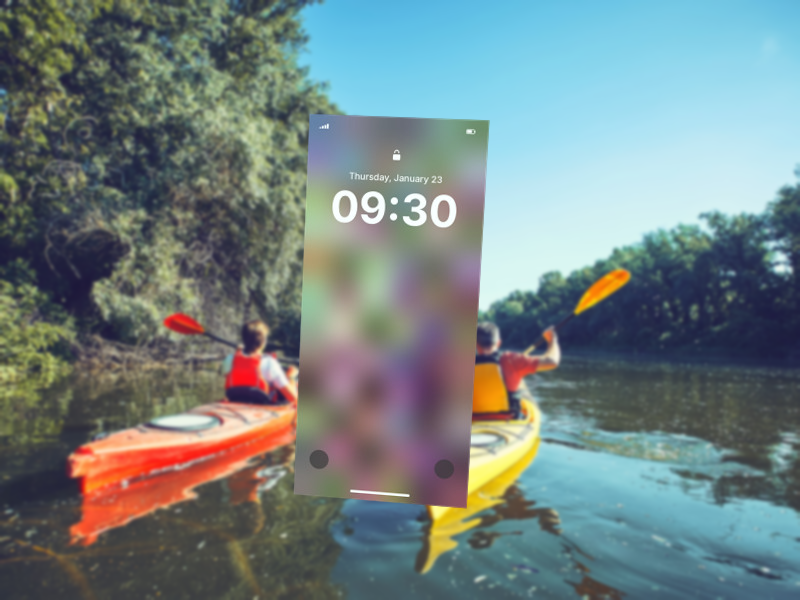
9:30
